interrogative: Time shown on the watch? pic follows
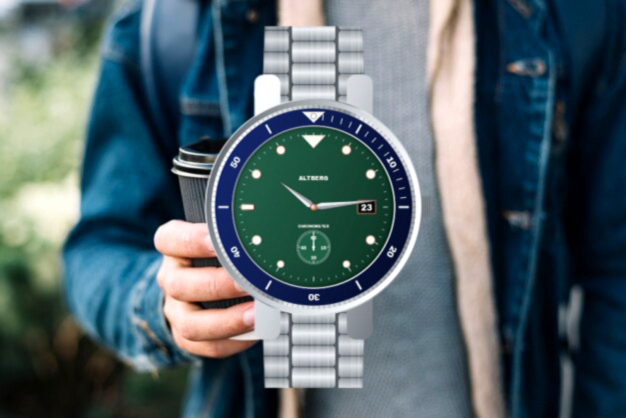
10:14
